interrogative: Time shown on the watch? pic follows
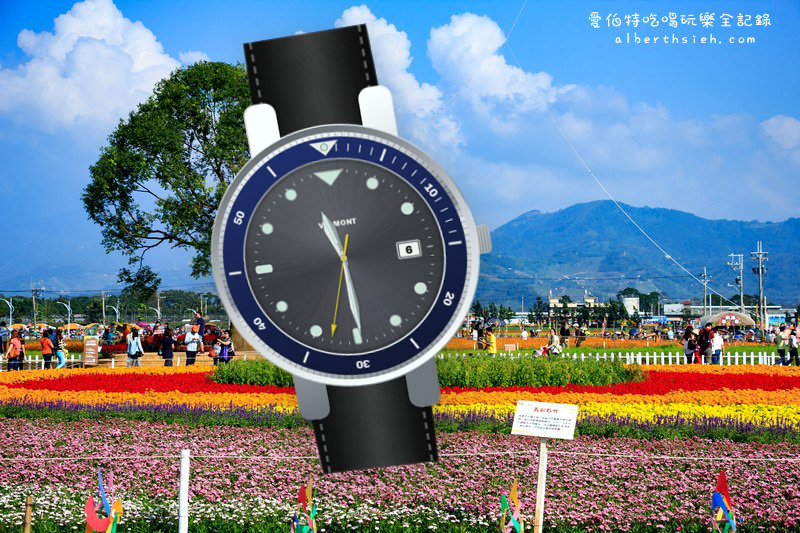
11:29:33
